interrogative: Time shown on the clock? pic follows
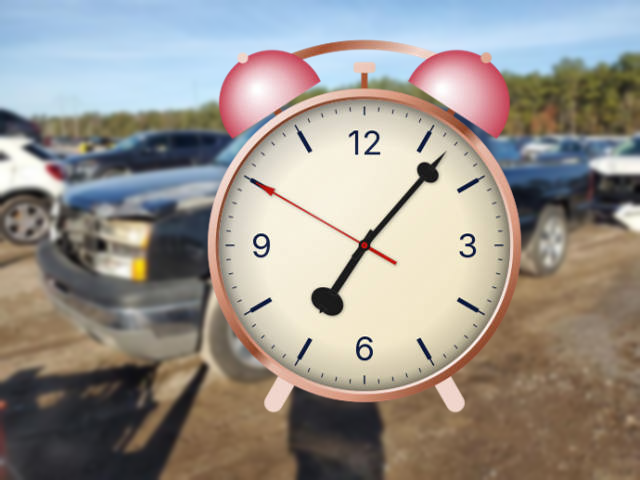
7:06:50
